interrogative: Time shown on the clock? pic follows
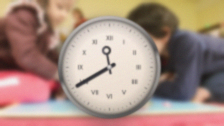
11:40
